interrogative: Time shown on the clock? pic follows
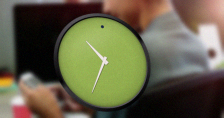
10:34
